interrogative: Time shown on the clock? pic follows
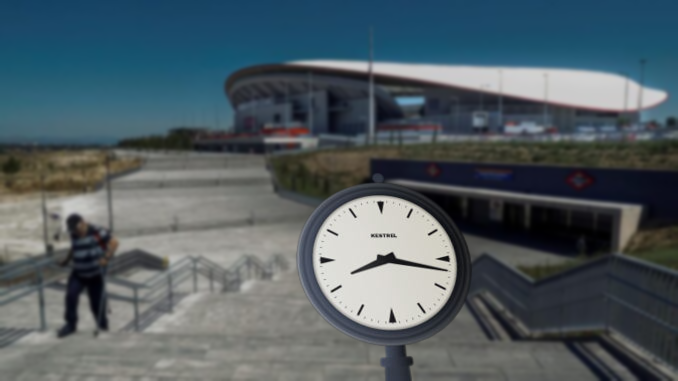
8:17
